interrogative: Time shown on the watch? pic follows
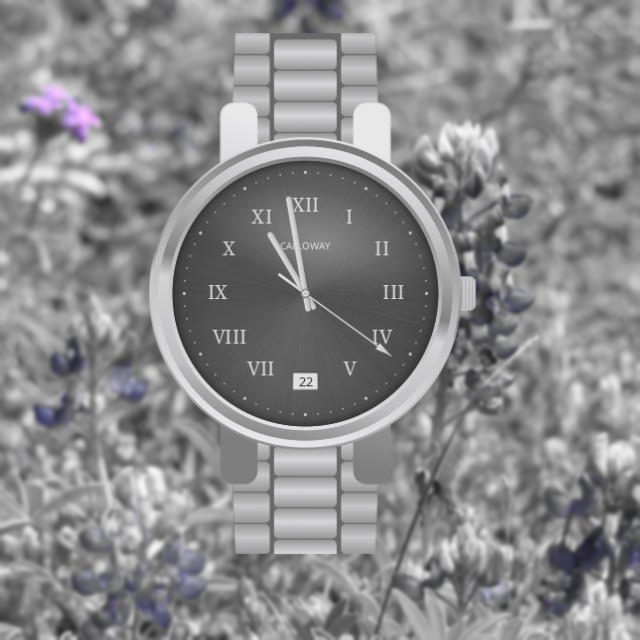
10:58:21
